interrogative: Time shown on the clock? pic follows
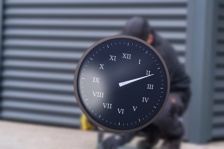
2:11
